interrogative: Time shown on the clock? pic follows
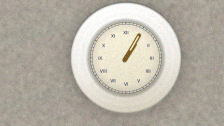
1:05
